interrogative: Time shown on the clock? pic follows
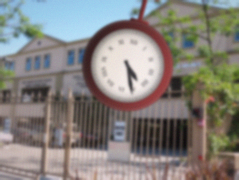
4:26
